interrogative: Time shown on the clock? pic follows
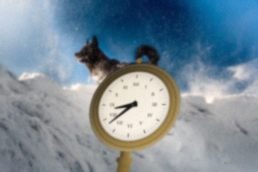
8:38
